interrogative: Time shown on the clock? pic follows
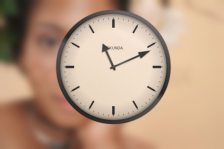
11:11
